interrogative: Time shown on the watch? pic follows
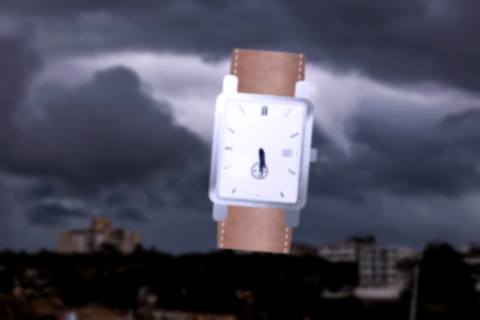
5:29
